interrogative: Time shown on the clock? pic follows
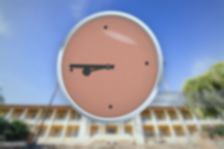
8:46
